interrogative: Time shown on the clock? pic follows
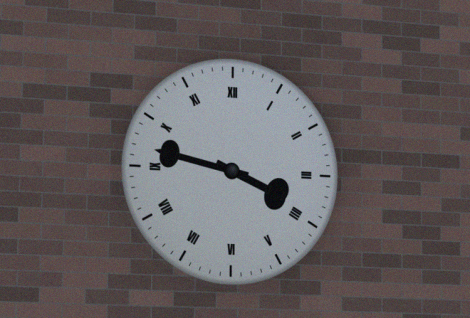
3:47
